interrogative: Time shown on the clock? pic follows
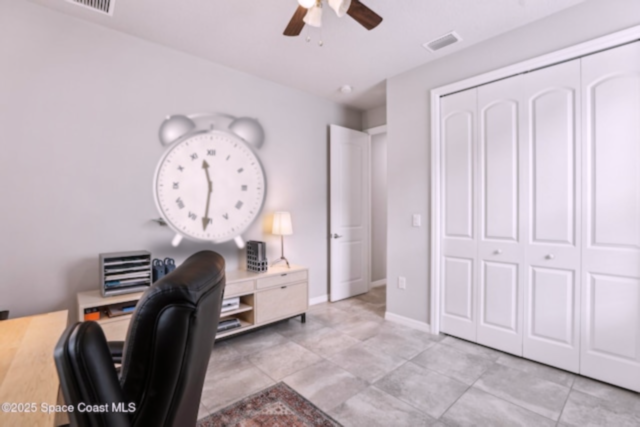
11:31
